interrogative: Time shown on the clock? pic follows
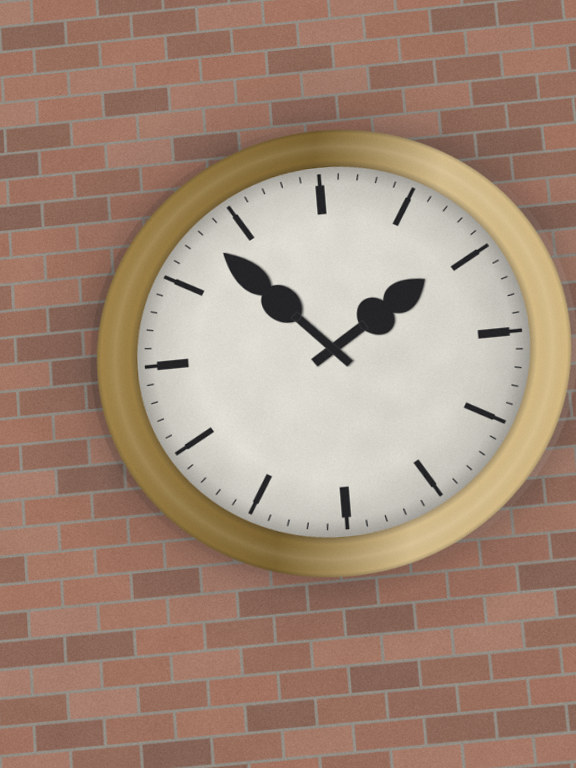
1:53
